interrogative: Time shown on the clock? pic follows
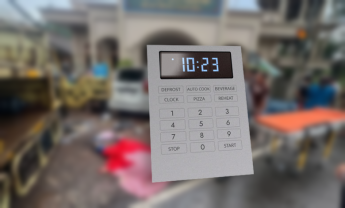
10:23
